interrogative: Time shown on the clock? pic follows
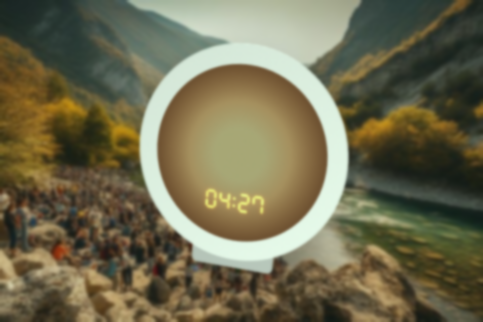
4:27
